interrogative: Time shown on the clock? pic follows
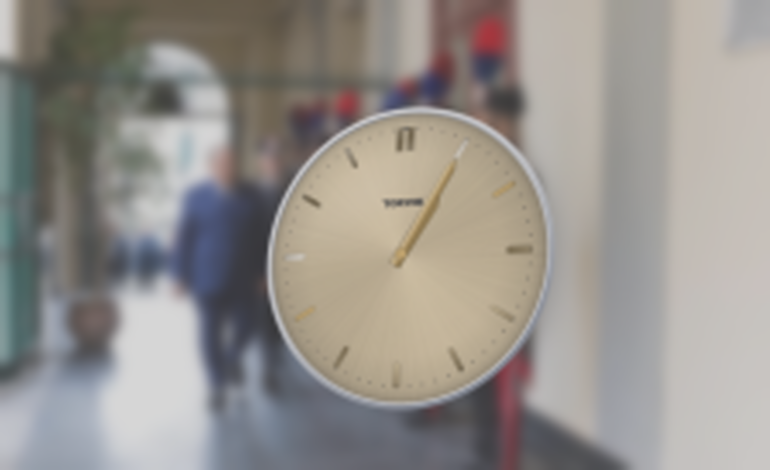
1:05
